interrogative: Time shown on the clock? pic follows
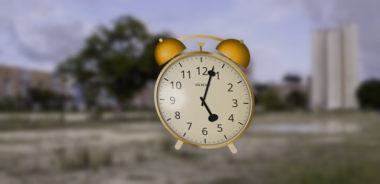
5:03
